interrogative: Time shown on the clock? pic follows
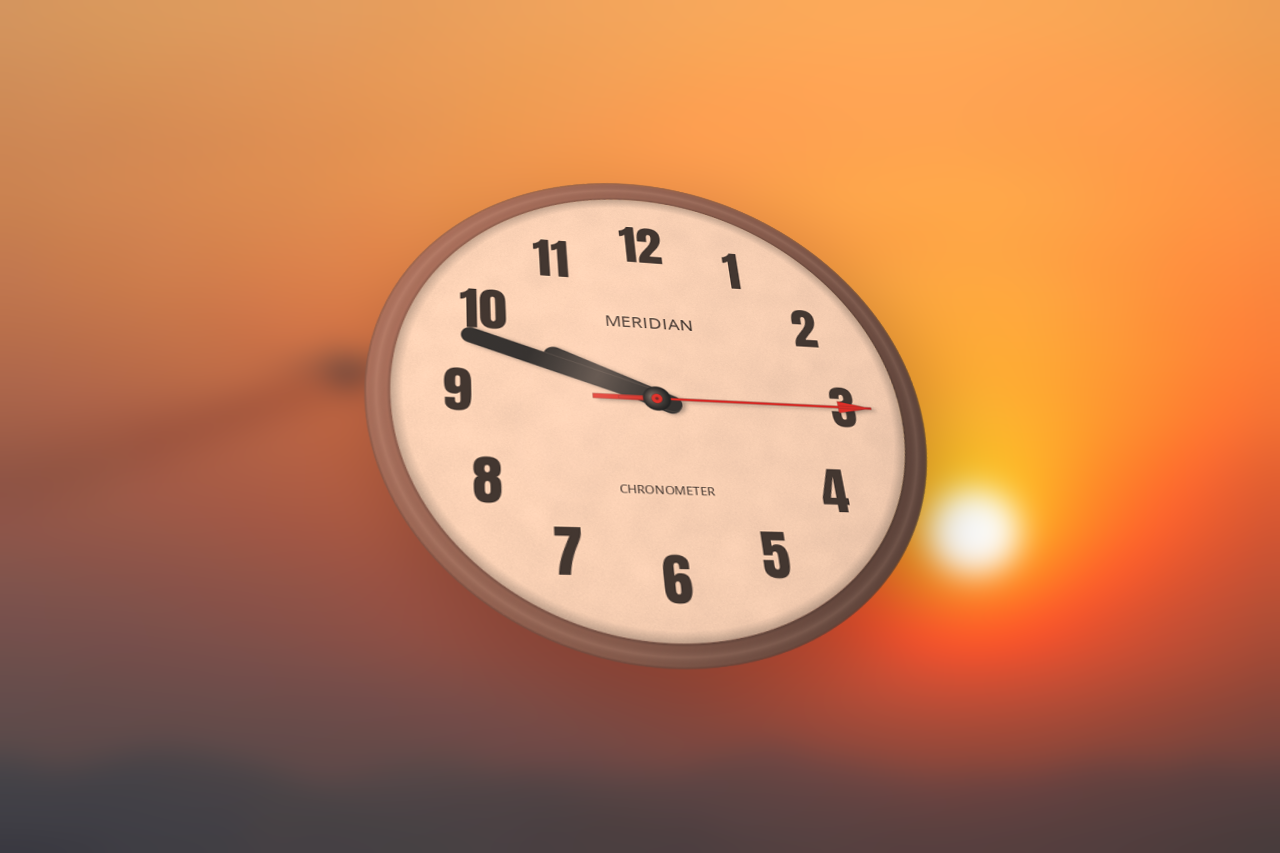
9:48:15
